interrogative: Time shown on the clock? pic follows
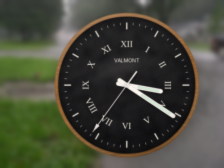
3:20:36
